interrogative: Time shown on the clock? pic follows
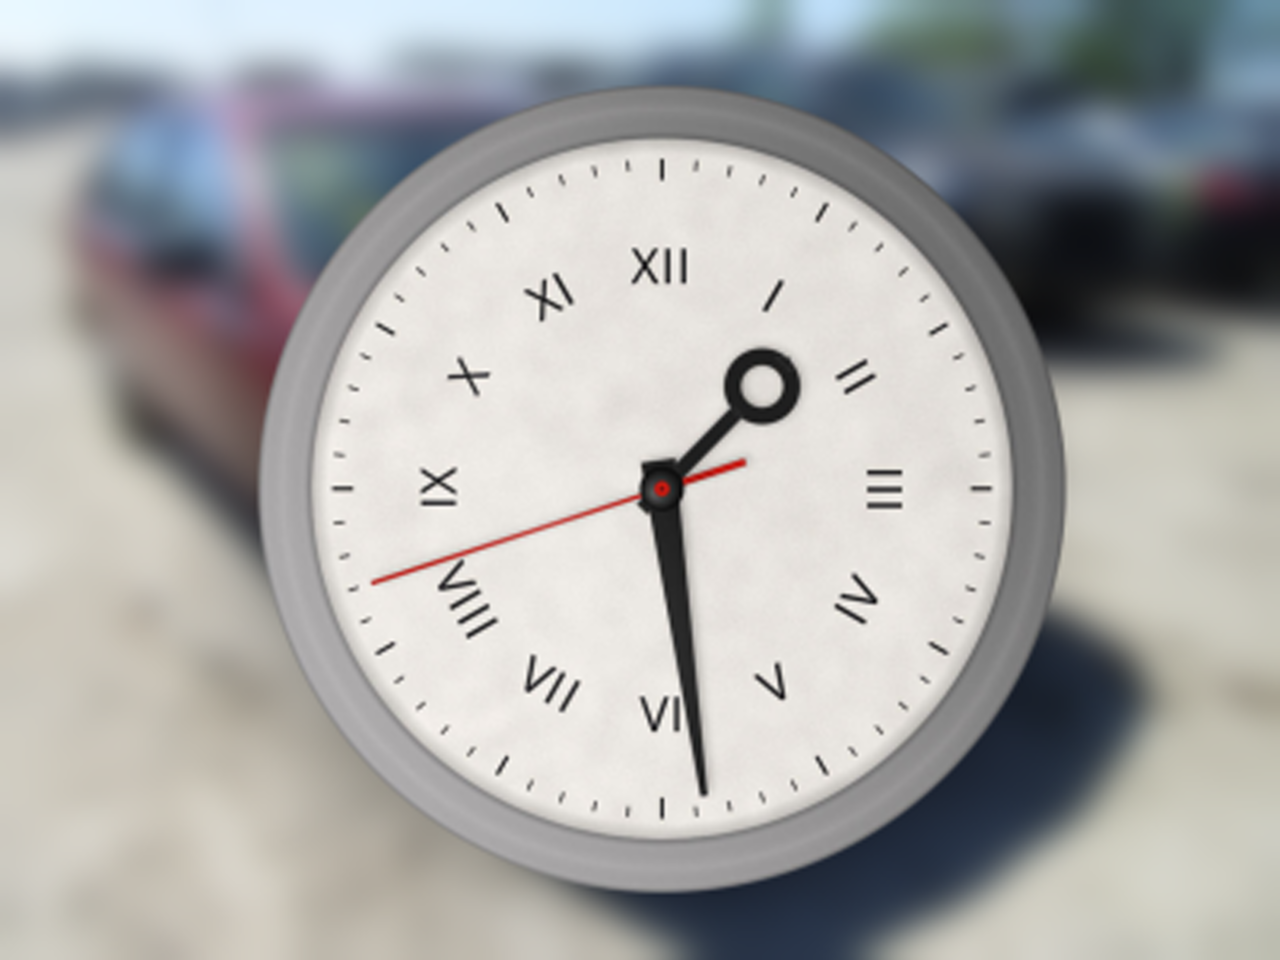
1:28:42
